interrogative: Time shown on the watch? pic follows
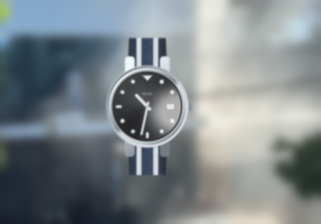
10:32
